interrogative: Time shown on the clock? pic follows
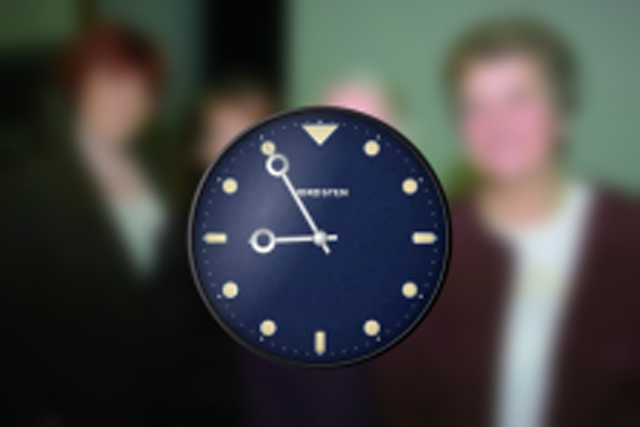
8:55
